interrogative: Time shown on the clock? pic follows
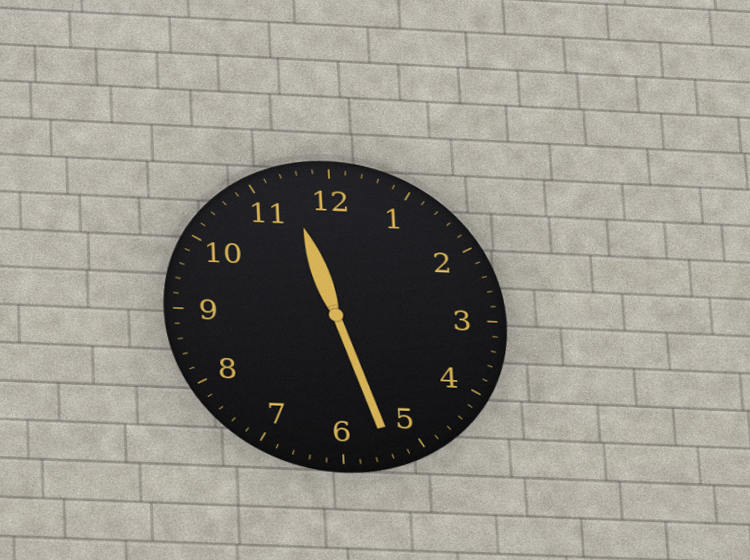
11:27
